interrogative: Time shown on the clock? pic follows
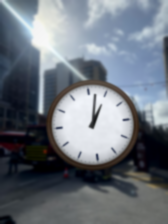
1:02
